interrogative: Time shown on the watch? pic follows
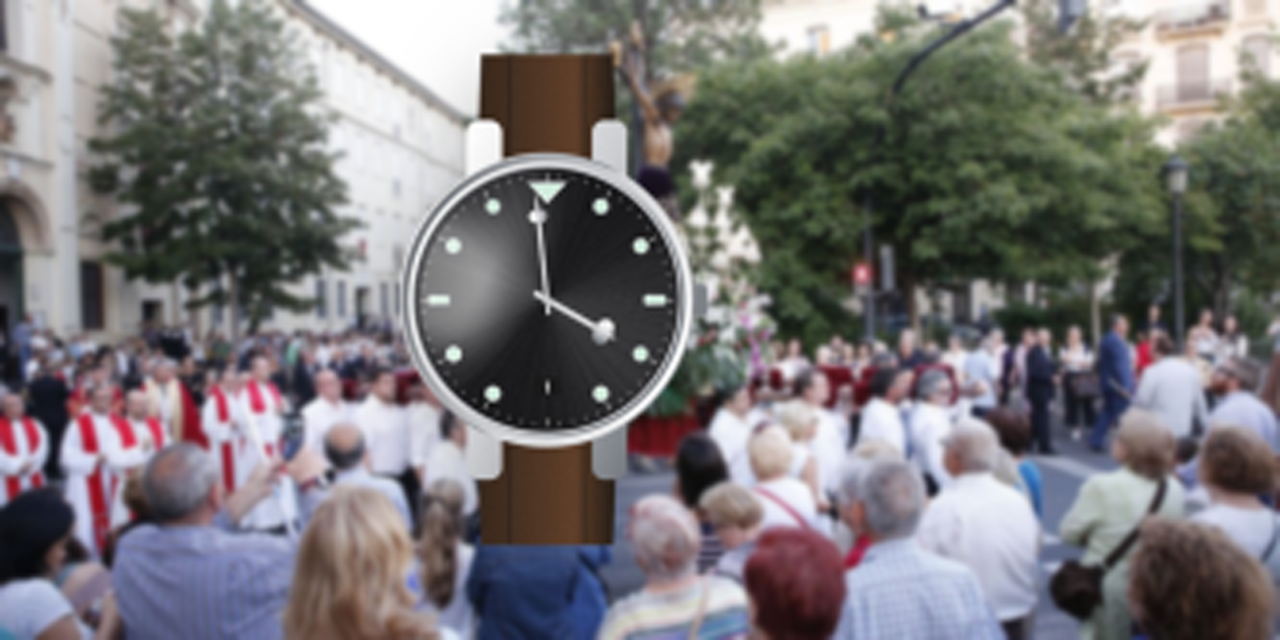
3:59
